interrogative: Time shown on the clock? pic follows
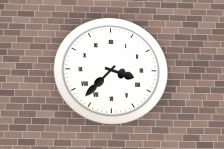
3:37
